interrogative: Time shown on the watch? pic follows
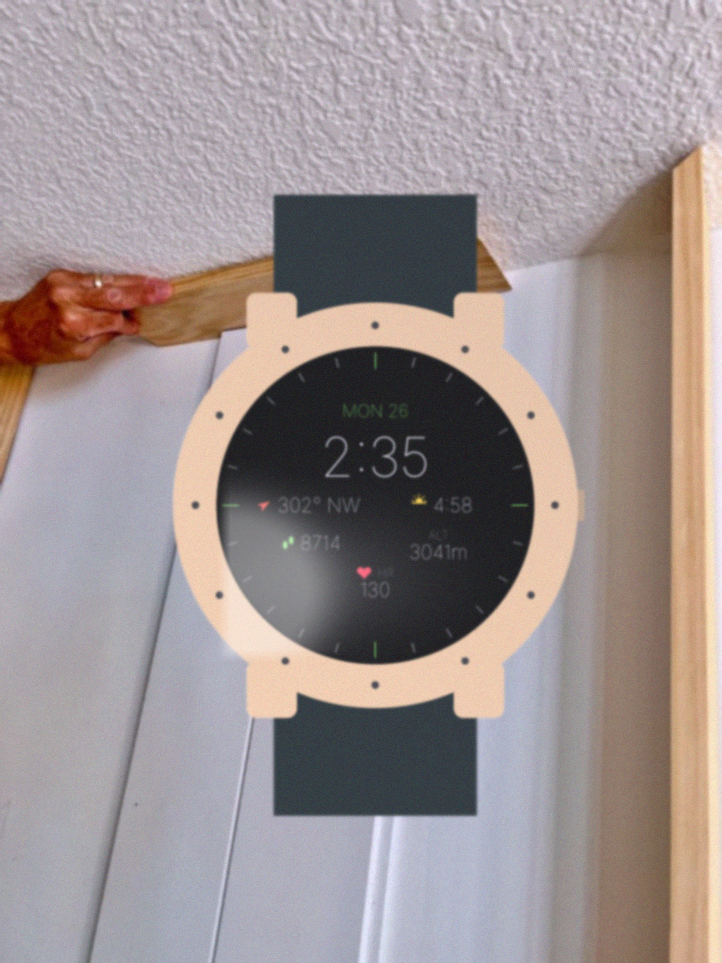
2:35
